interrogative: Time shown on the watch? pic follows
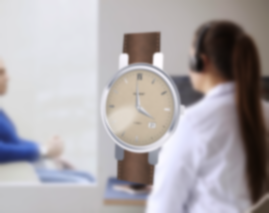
3:59
